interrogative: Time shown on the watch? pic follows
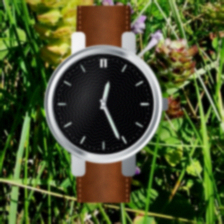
12:26
